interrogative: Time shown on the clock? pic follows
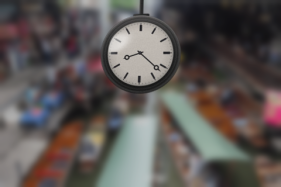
8:22
